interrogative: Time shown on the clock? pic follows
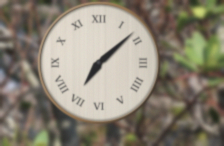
7:08
